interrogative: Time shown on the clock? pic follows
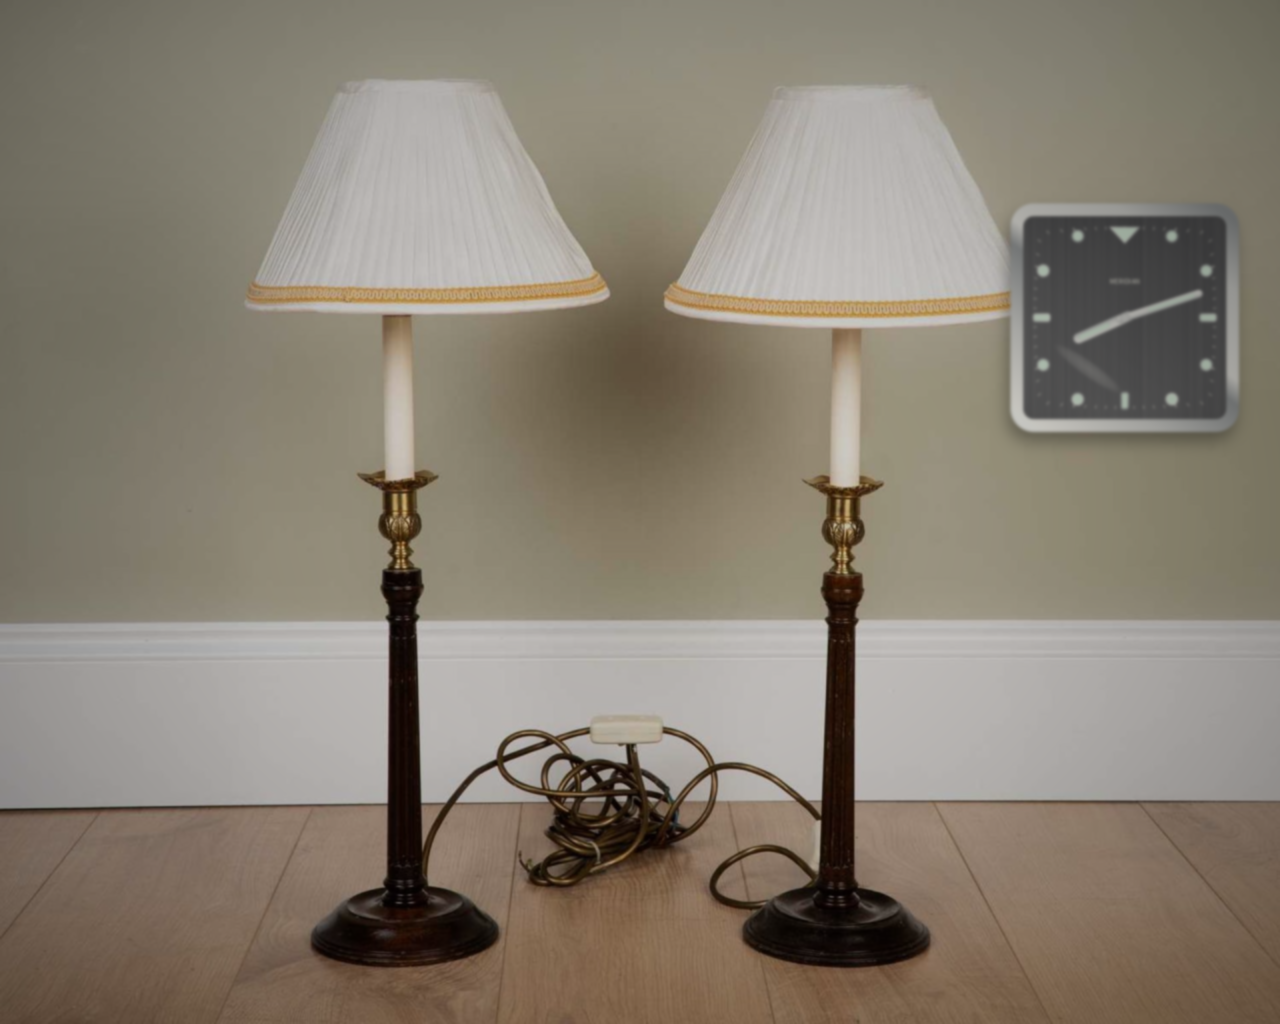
8:12
